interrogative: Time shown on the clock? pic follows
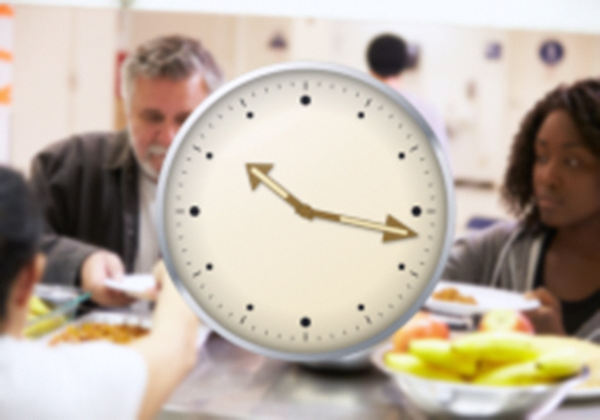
10:17
